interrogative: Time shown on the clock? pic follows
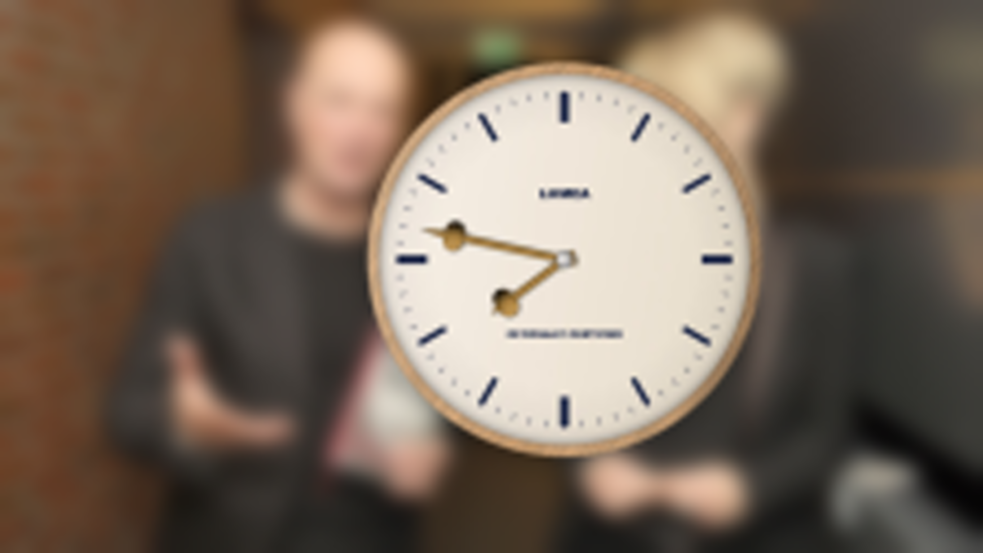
7:47
